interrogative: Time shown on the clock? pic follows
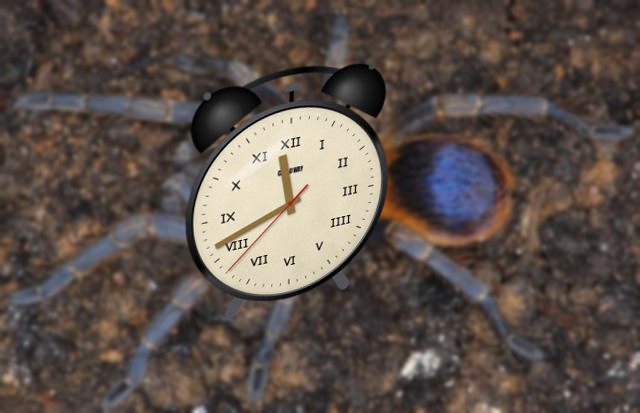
11:41:38
